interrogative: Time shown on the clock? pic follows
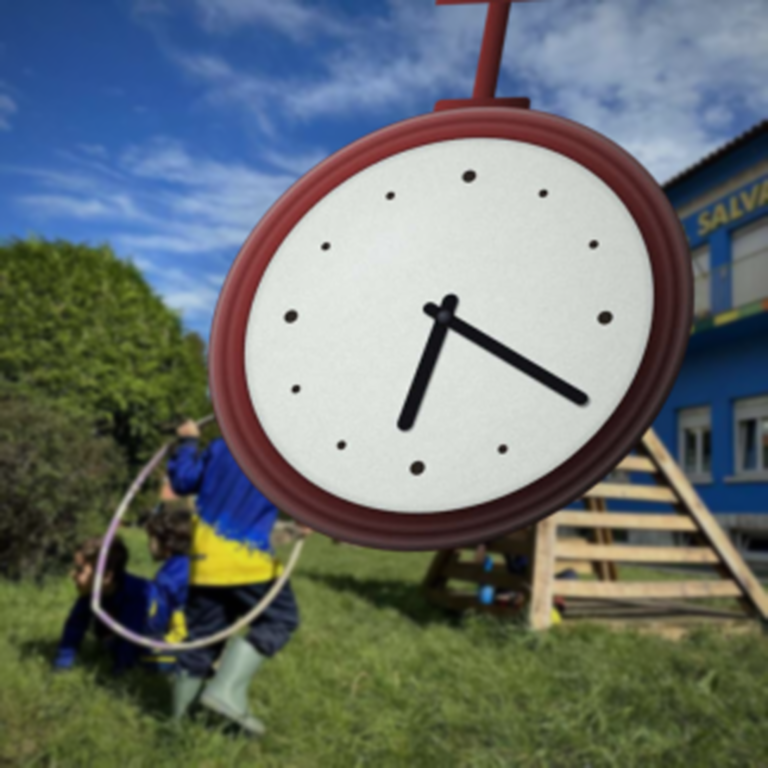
6:20
